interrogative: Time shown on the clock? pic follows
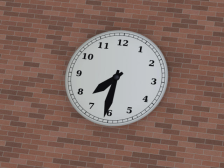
7:31
